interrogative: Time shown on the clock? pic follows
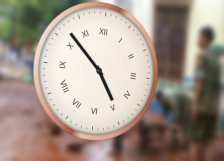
4:52
